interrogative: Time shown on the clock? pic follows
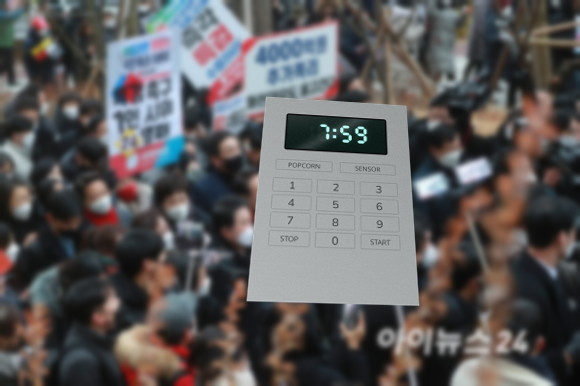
7:59
